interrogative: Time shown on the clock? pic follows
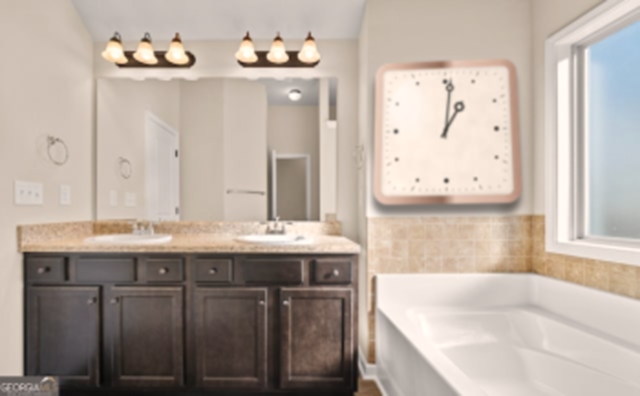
1:01
